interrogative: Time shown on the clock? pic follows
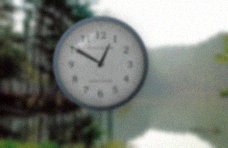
12:50
